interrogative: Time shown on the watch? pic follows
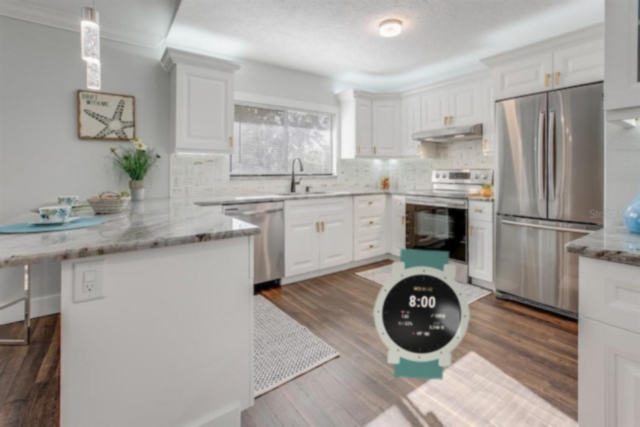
8:00
